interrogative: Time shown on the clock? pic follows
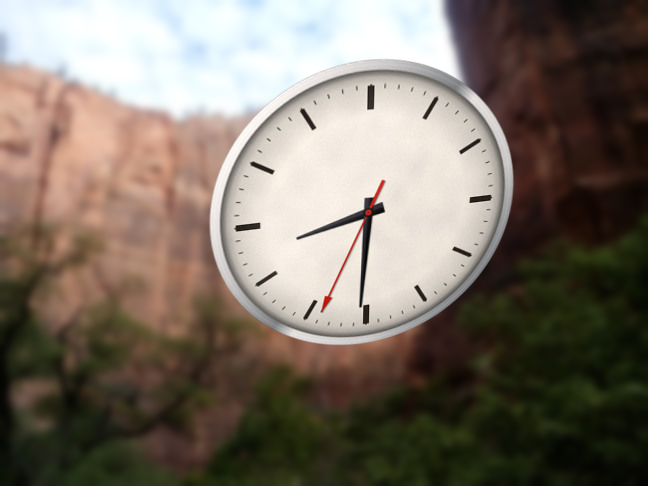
8:30:34
